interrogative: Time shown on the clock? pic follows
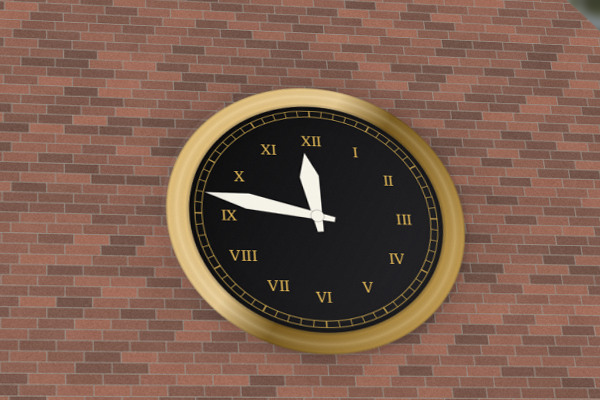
11:47
